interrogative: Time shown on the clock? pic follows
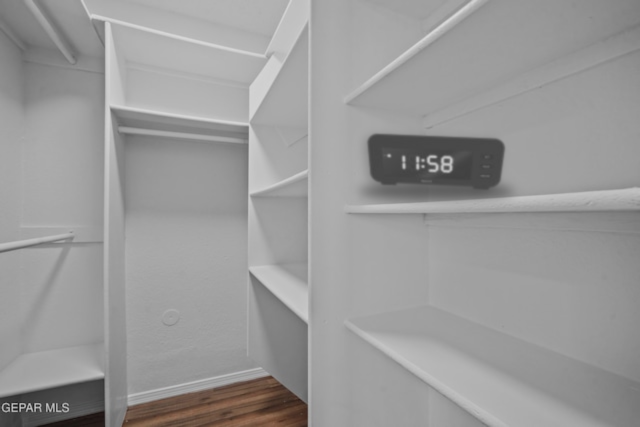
11:58
